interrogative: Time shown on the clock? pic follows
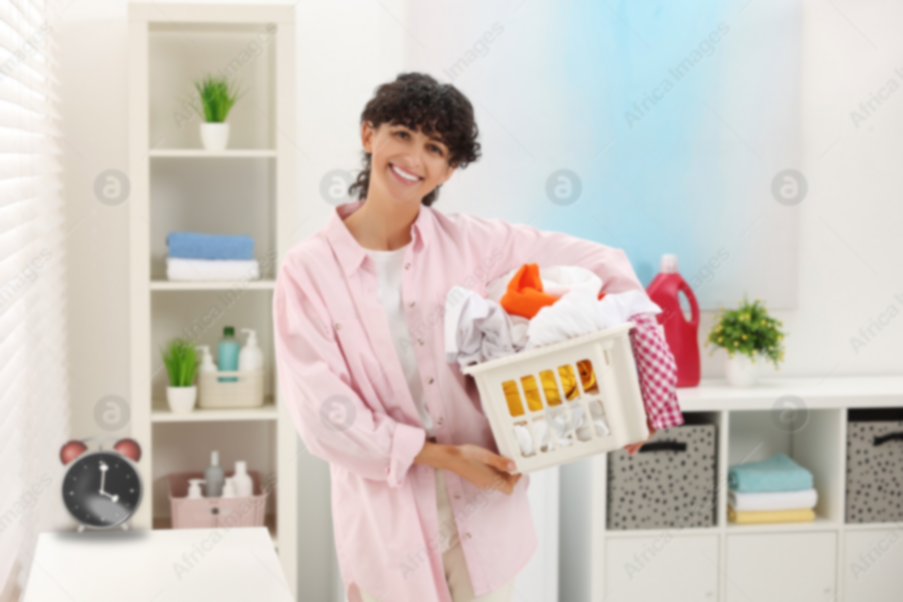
4:01
